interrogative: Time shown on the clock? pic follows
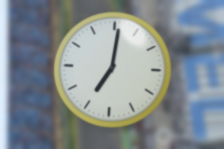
7:01
